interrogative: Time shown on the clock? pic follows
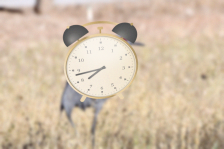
7:43
